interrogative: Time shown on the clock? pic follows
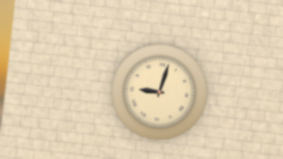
9:02
